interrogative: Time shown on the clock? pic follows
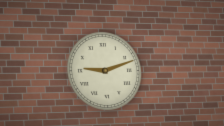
9:12
